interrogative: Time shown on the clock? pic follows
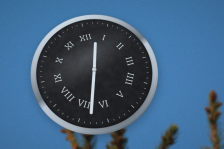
12:33
